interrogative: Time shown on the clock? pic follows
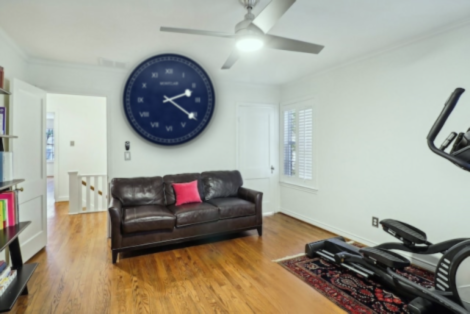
2:21
